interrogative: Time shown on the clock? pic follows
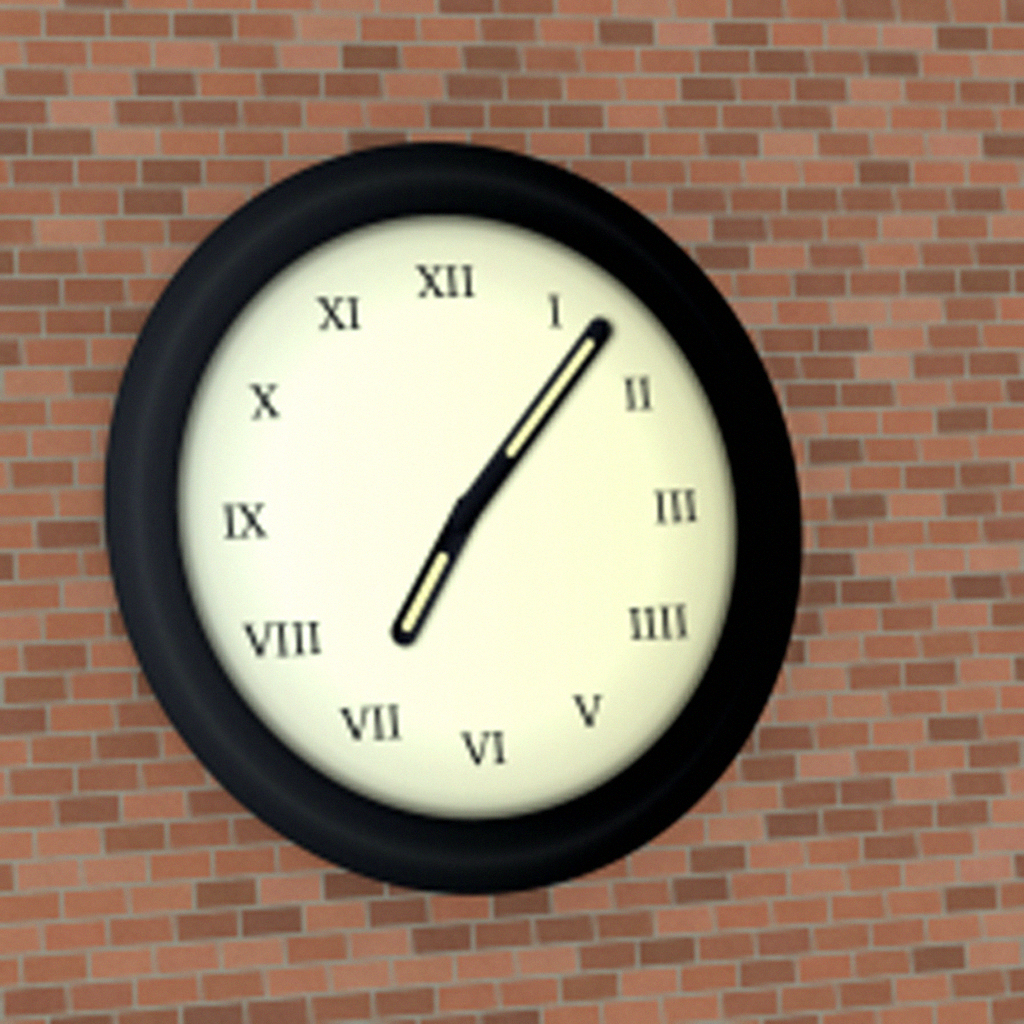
7:07
